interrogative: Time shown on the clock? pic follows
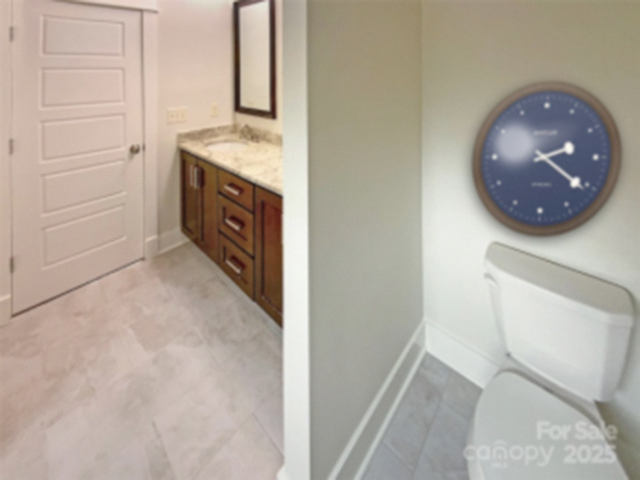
2:21
